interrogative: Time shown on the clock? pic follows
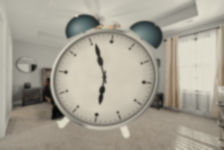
5:56
